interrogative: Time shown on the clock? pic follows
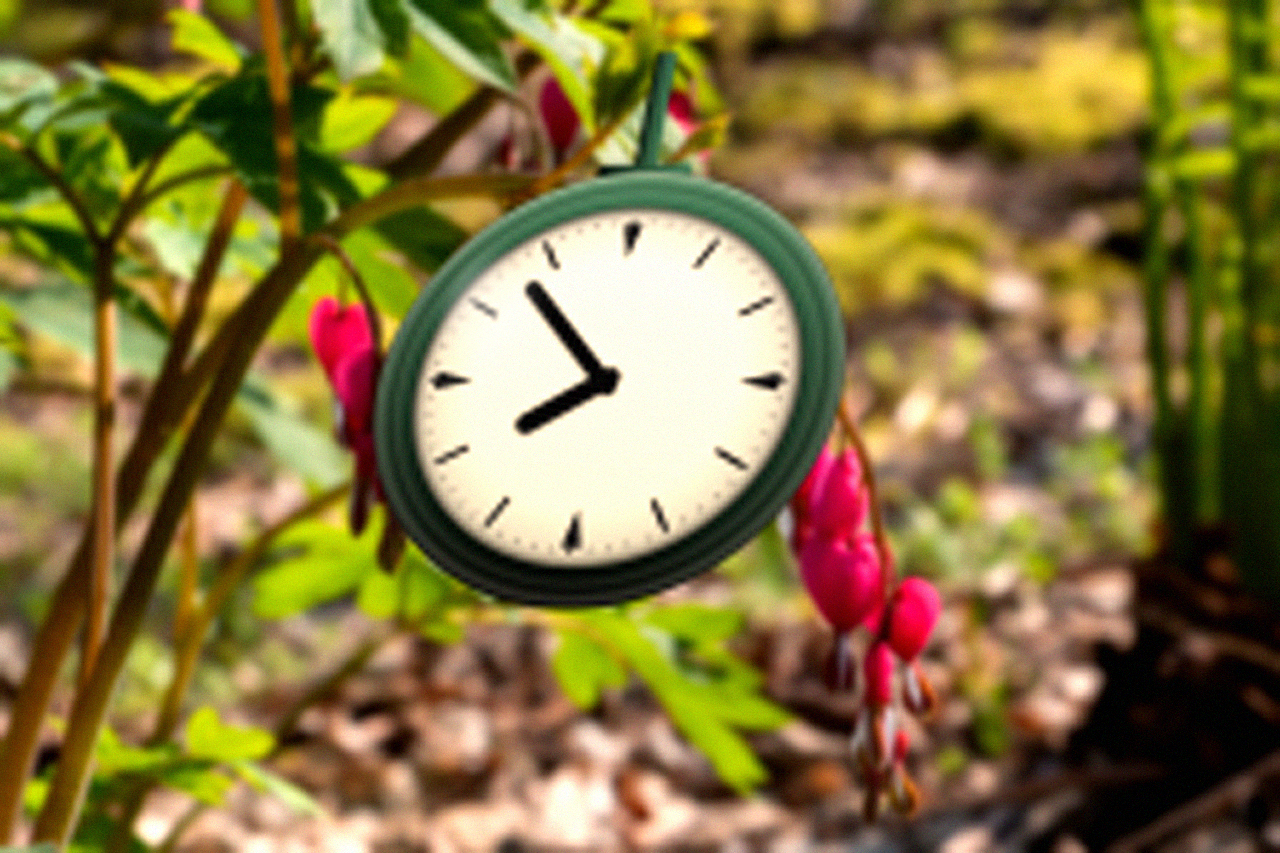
7:53
